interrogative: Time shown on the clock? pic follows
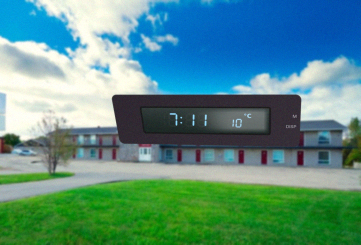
7:11
